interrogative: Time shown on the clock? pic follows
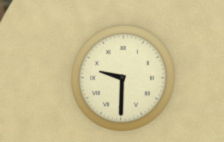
9:30
